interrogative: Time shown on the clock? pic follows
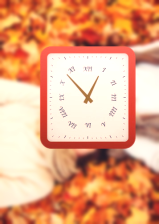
12:53
